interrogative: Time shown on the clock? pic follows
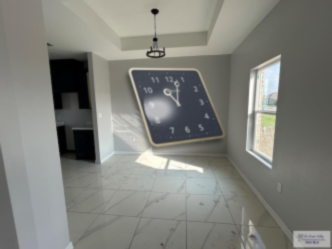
11:03
